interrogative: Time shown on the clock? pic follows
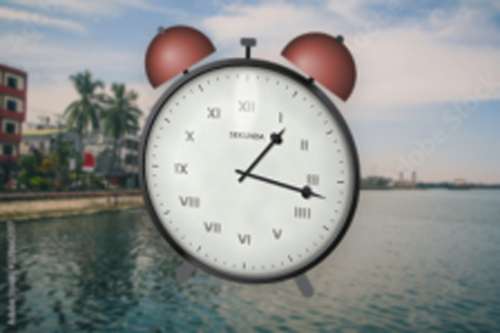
1:17
